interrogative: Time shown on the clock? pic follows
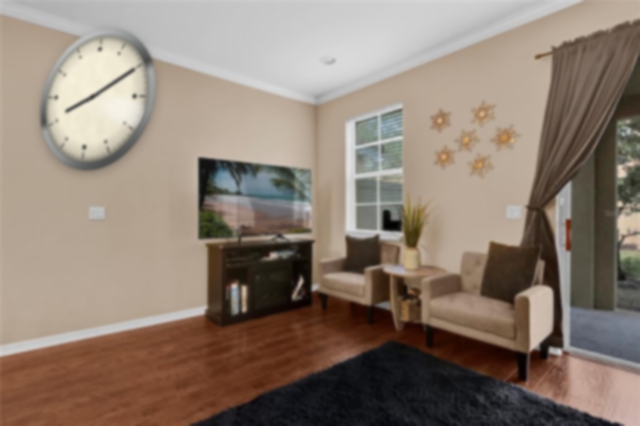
8:10
